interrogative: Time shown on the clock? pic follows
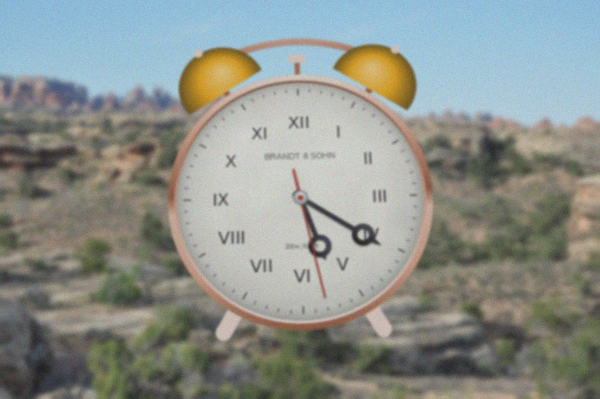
5:20:28
